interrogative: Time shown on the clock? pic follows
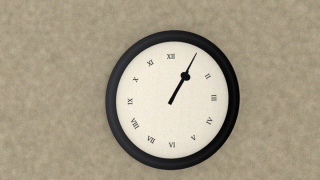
1:05
